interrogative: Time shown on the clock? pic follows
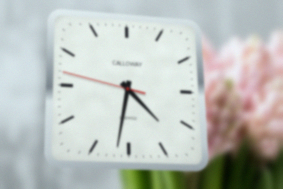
4:31:47
